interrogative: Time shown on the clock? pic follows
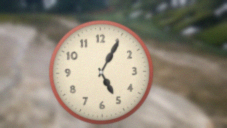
5:05
